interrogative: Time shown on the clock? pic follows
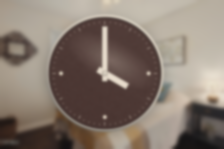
4:00
